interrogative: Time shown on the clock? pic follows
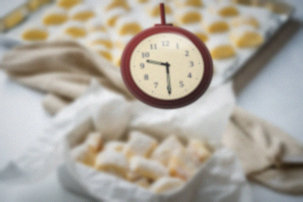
9:30
